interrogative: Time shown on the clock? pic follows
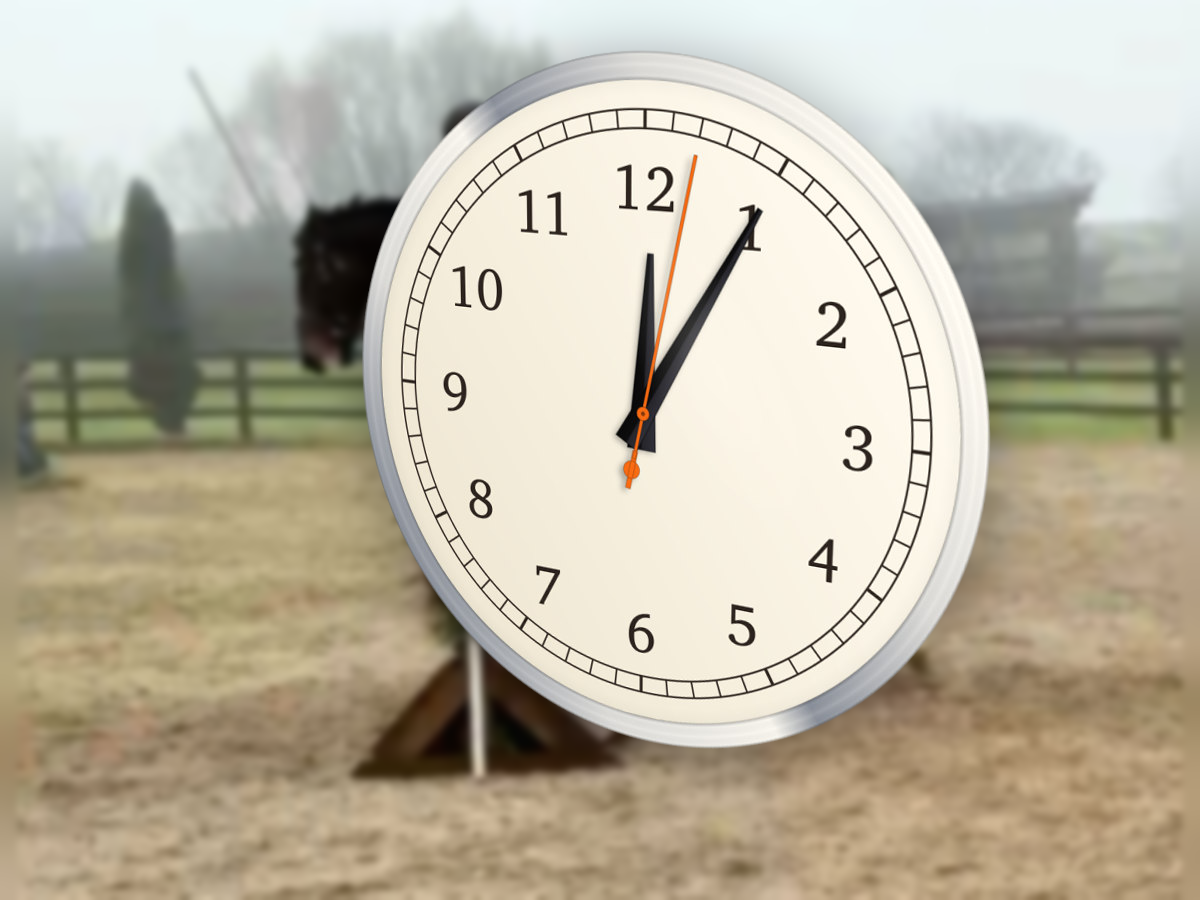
12:05:02
